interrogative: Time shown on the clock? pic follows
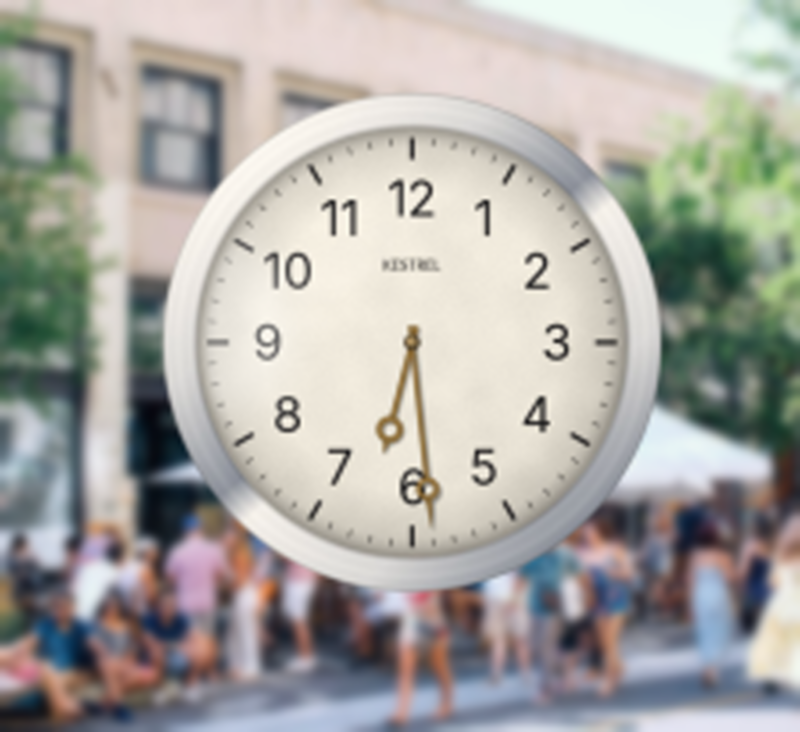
6:29
